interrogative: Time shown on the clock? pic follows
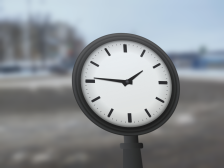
1:46
